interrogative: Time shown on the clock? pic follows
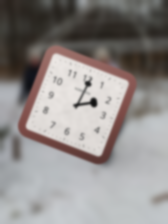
2:01
